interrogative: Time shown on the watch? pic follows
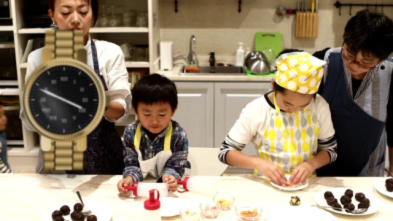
3:49
